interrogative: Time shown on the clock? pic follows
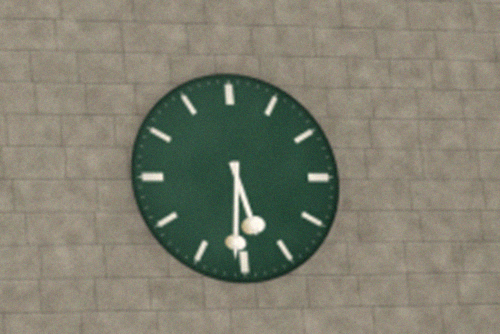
5:31
